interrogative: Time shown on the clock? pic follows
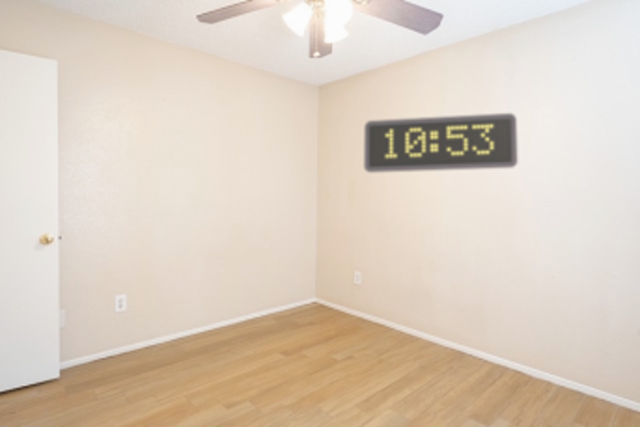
10:53
